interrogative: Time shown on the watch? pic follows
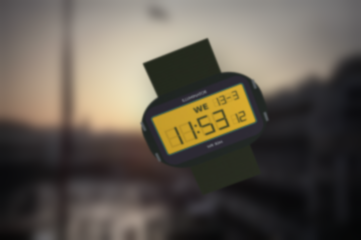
11:53:12
